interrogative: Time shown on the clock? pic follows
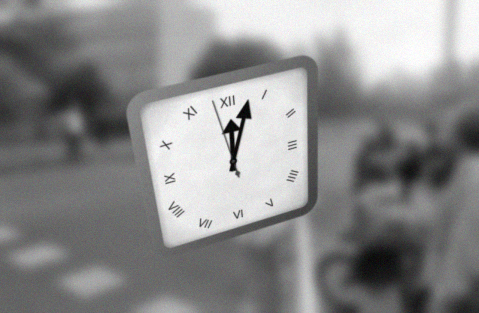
12:02:58
